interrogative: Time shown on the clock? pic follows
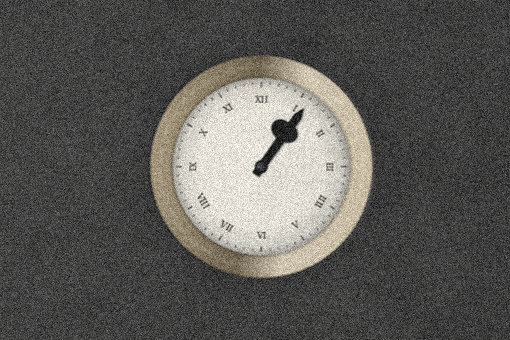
1:06
